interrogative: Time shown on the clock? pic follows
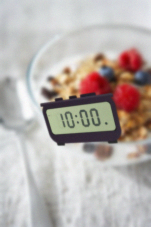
10:00
